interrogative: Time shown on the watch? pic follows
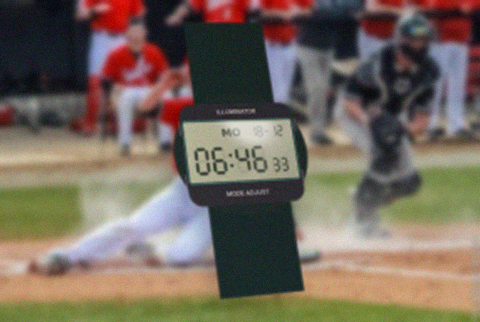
6:46:33
